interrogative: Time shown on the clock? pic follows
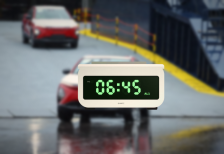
6:45
